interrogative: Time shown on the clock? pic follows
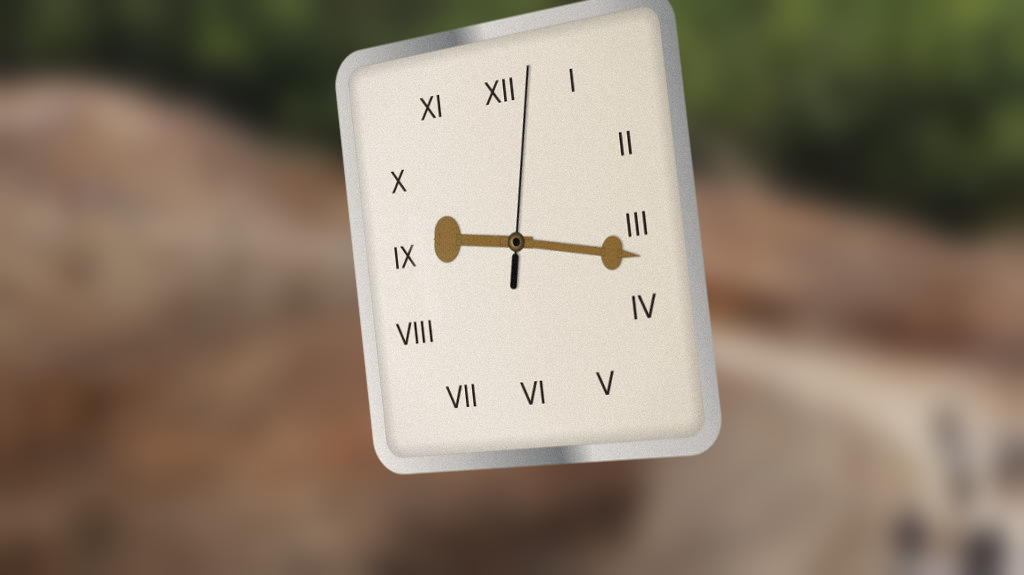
9:17:02
